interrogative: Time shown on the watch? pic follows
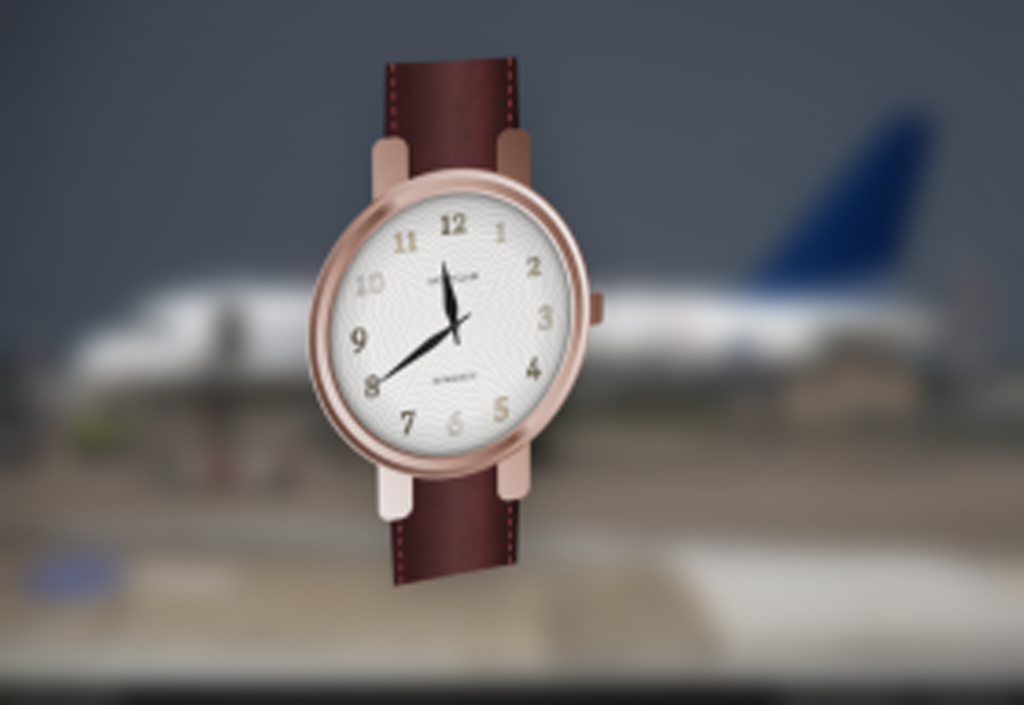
11:40
